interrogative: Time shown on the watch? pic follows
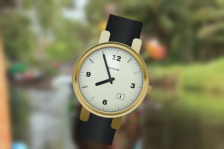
7:55
